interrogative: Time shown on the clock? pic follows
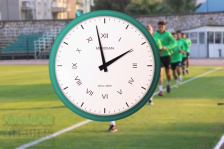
1:58
